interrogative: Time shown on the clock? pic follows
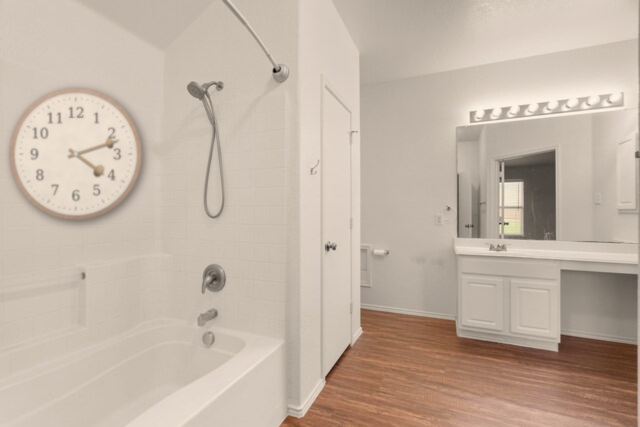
4:12
